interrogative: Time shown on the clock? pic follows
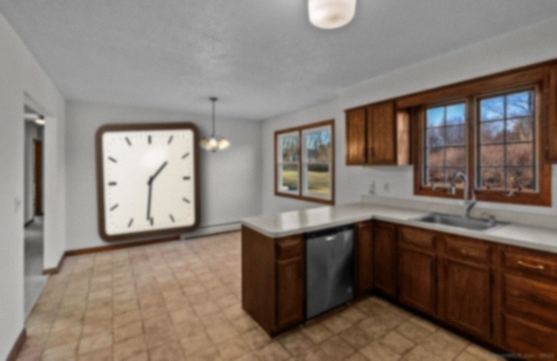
1:31
